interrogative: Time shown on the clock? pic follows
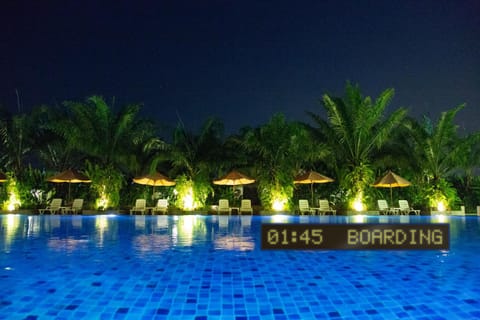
1:45
